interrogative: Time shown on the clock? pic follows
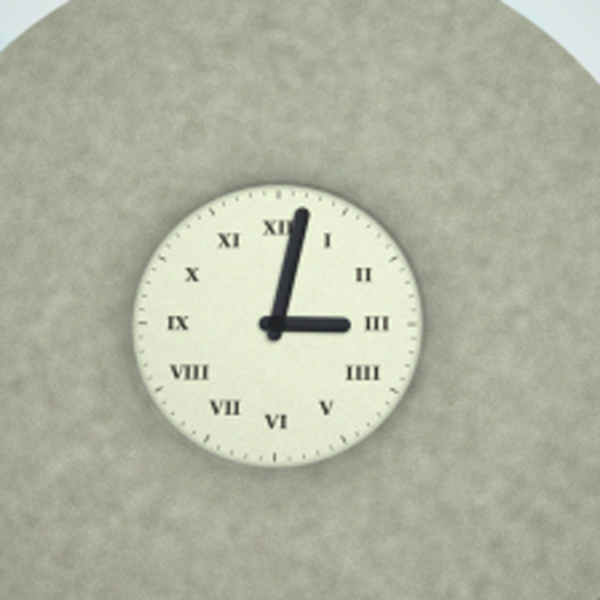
3:02
